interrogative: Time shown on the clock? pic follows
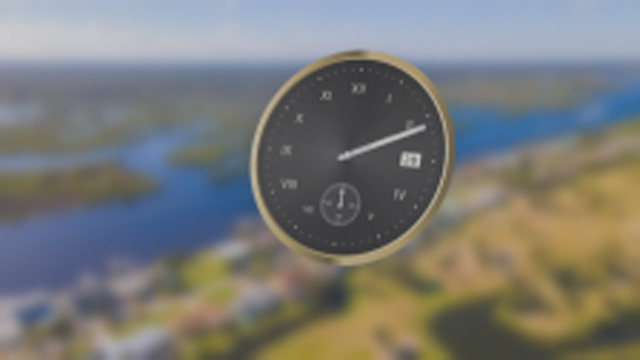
2:11
